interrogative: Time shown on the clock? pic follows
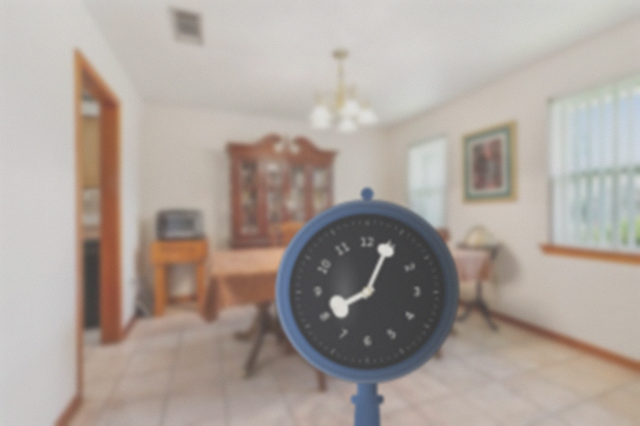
8:04
